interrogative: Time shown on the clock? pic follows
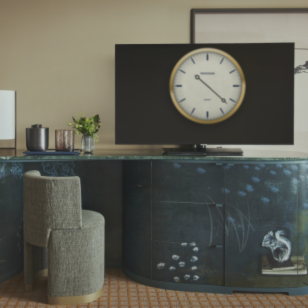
10:22
